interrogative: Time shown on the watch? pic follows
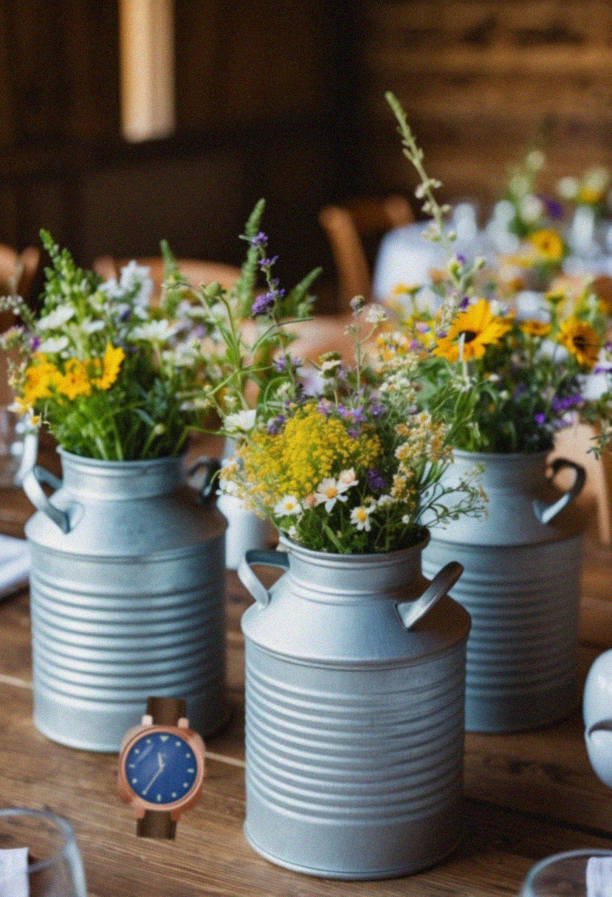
11:35
